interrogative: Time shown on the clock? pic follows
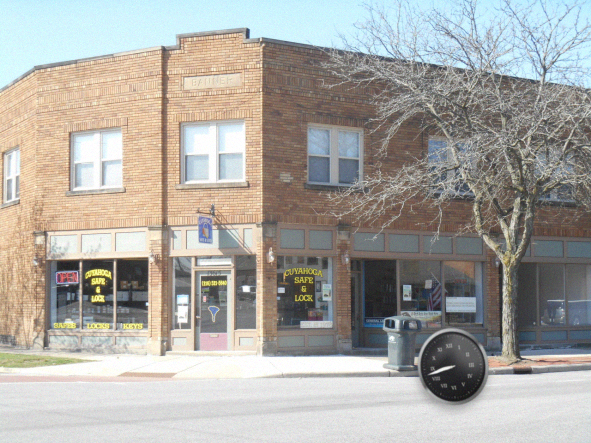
8:43
